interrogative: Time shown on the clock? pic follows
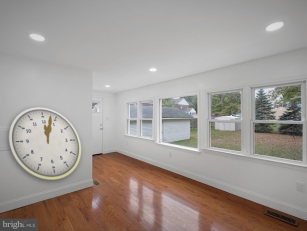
12:03
